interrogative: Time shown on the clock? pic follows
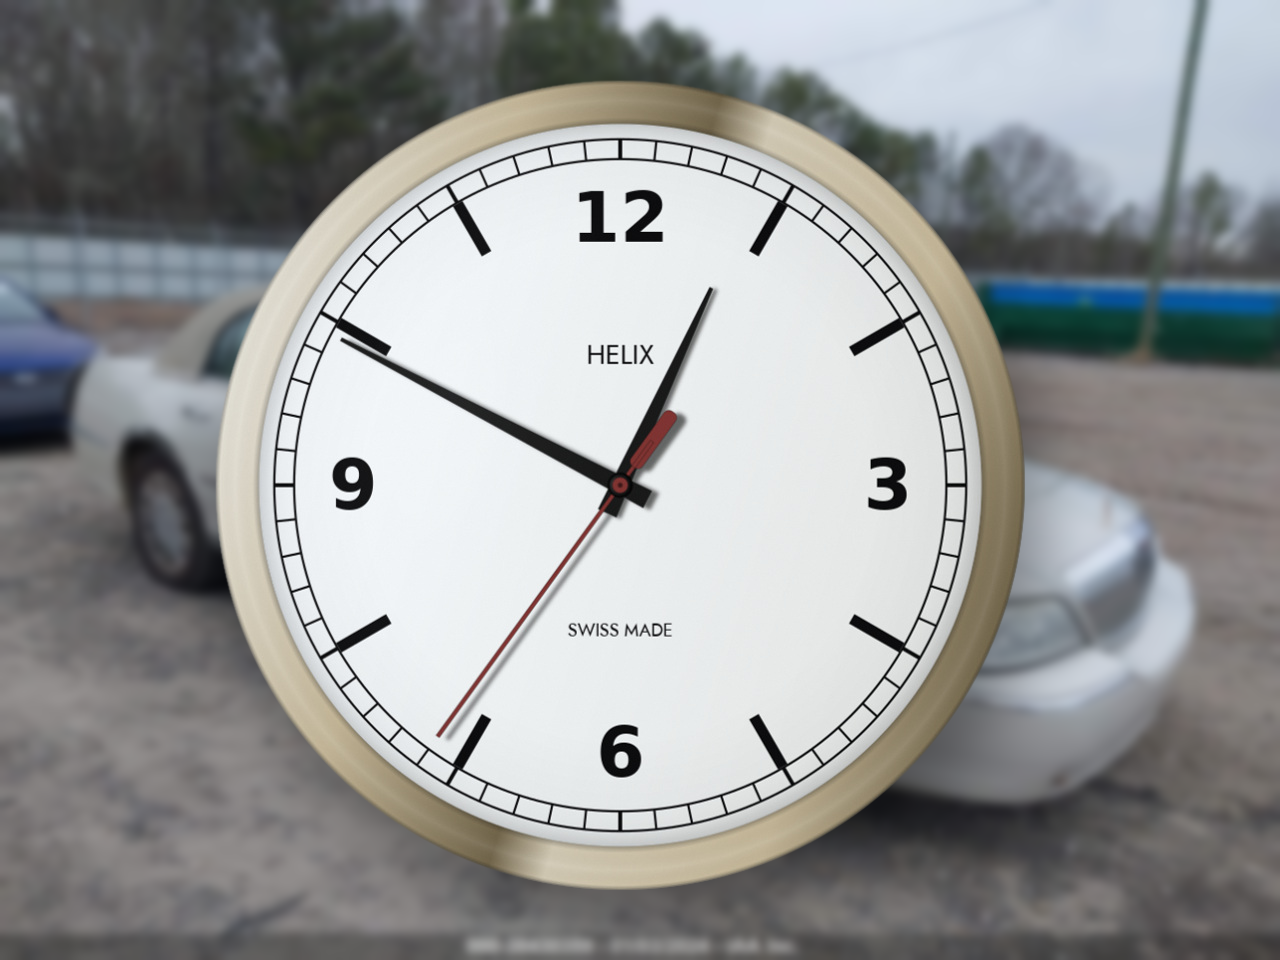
12:49:36
